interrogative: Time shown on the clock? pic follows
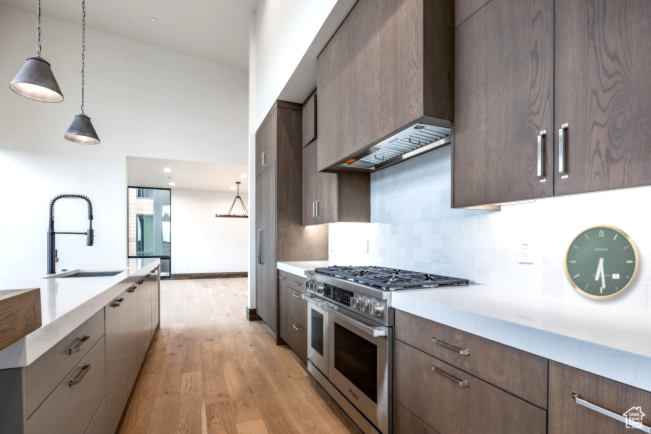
6:29
